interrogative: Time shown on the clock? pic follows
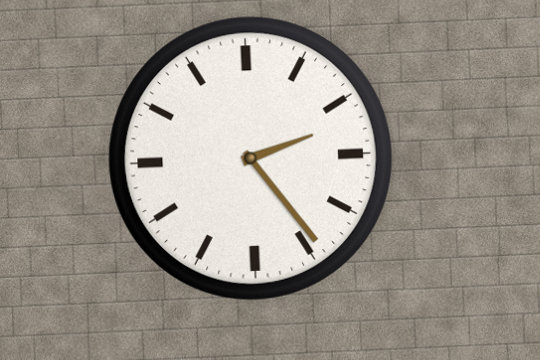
2:24
